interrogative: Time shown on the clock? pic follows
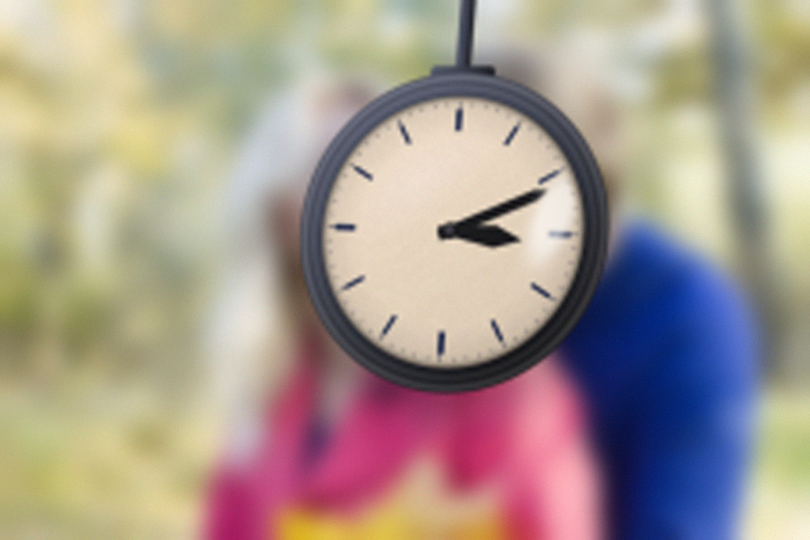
3:11
